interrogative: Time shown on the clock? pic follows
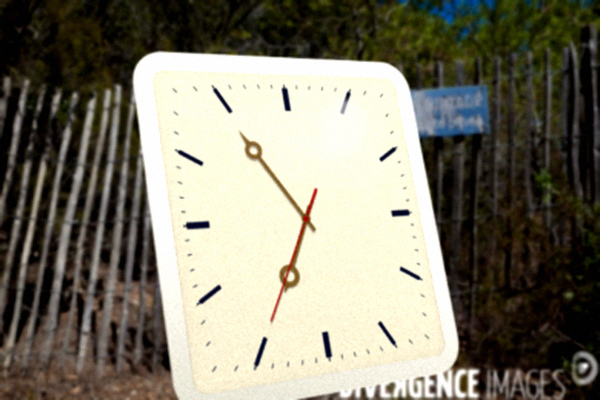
6:54:35
